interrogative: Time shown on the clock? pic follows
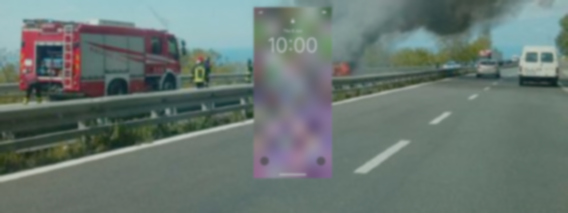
10:00
